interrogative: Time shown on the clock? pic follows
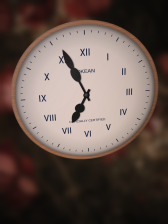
6:56
